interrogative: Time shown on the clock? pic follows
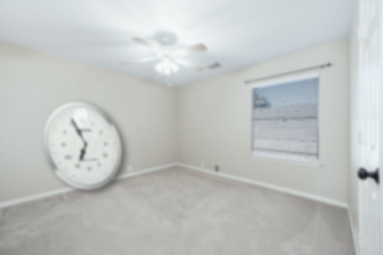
6:56
